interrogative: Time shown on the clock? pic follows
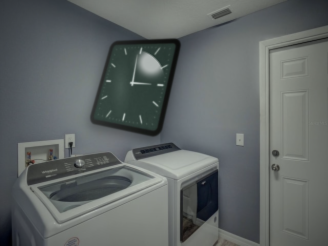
2:59
